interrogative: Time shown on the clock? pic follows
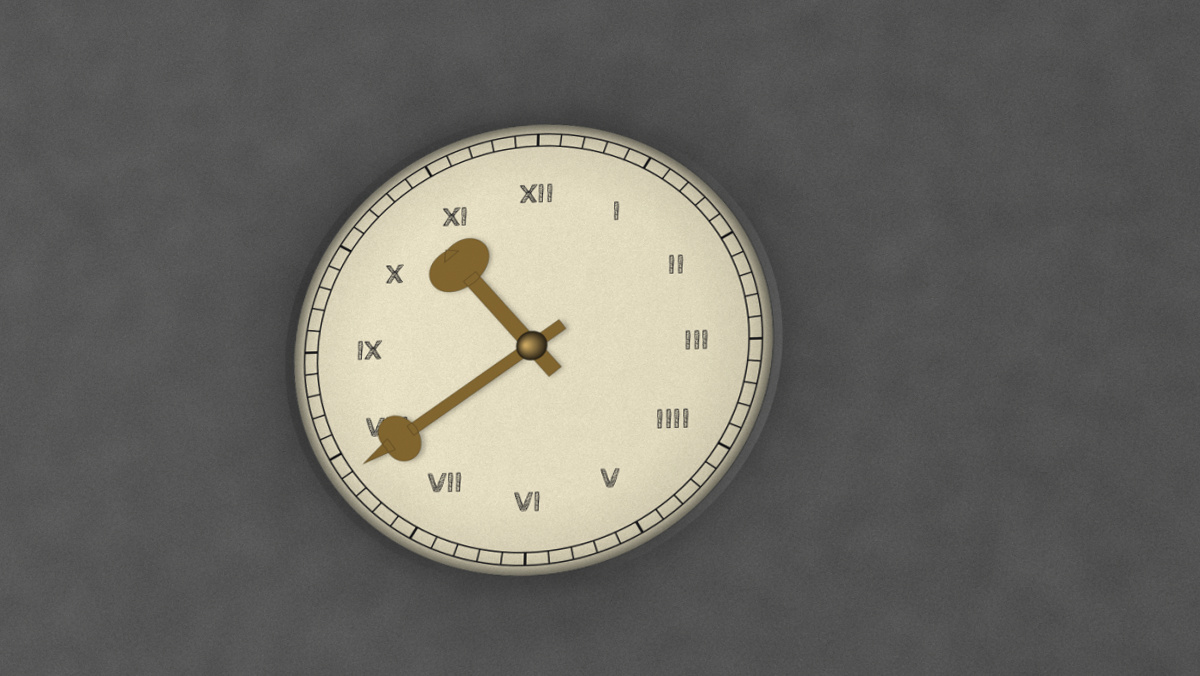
10:39
